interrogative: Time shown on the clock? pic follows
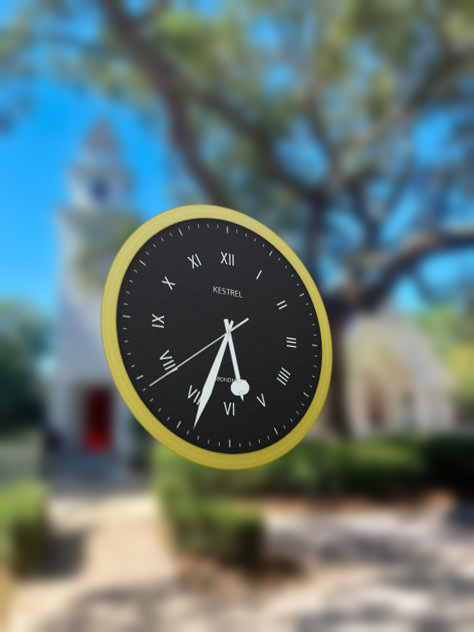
5:33:39
